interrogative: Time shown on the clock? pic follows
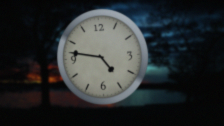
4:47
